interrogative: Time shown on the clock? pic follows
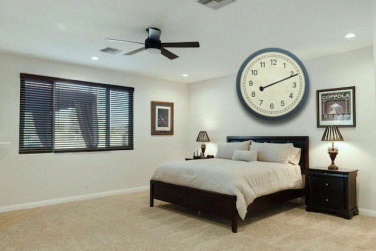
8:11
